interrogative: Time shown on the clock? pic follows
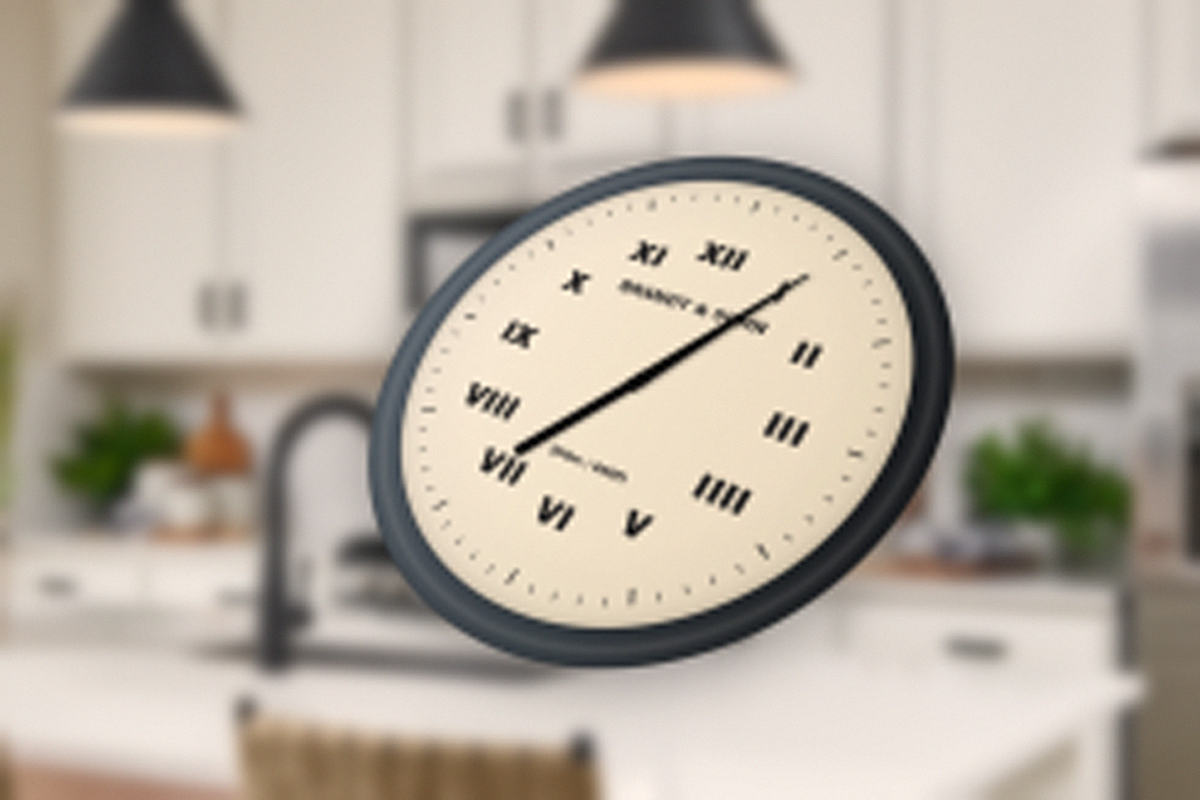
7:05
